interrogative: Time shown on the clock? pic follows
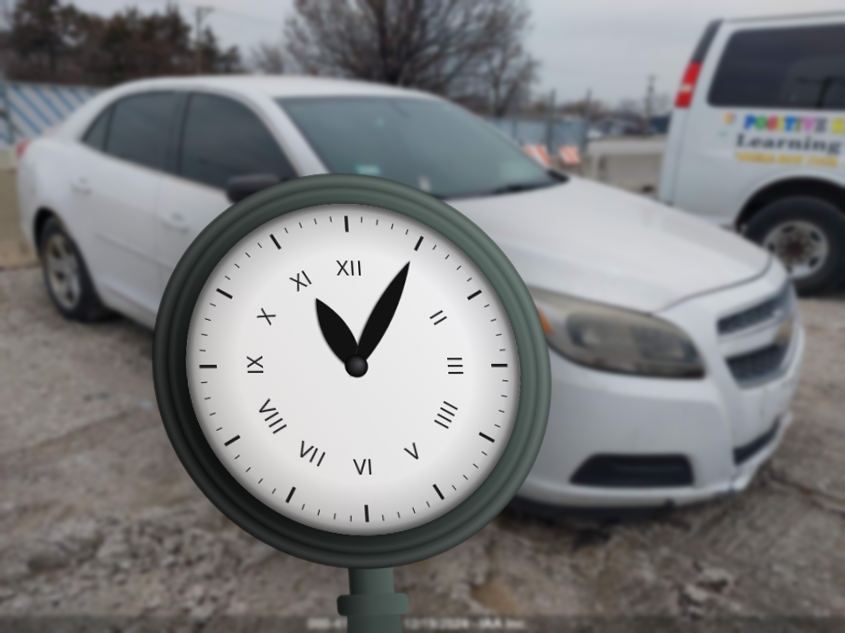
11:05
